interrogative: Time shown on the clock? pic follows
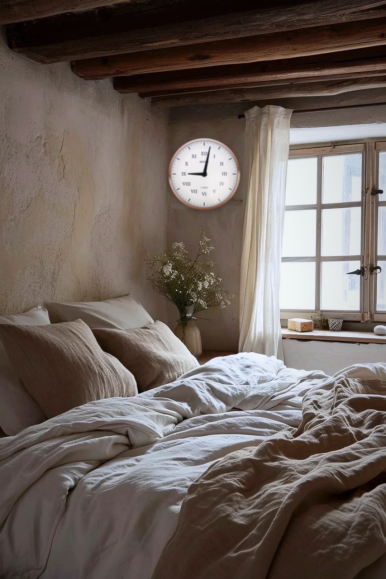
9:02
